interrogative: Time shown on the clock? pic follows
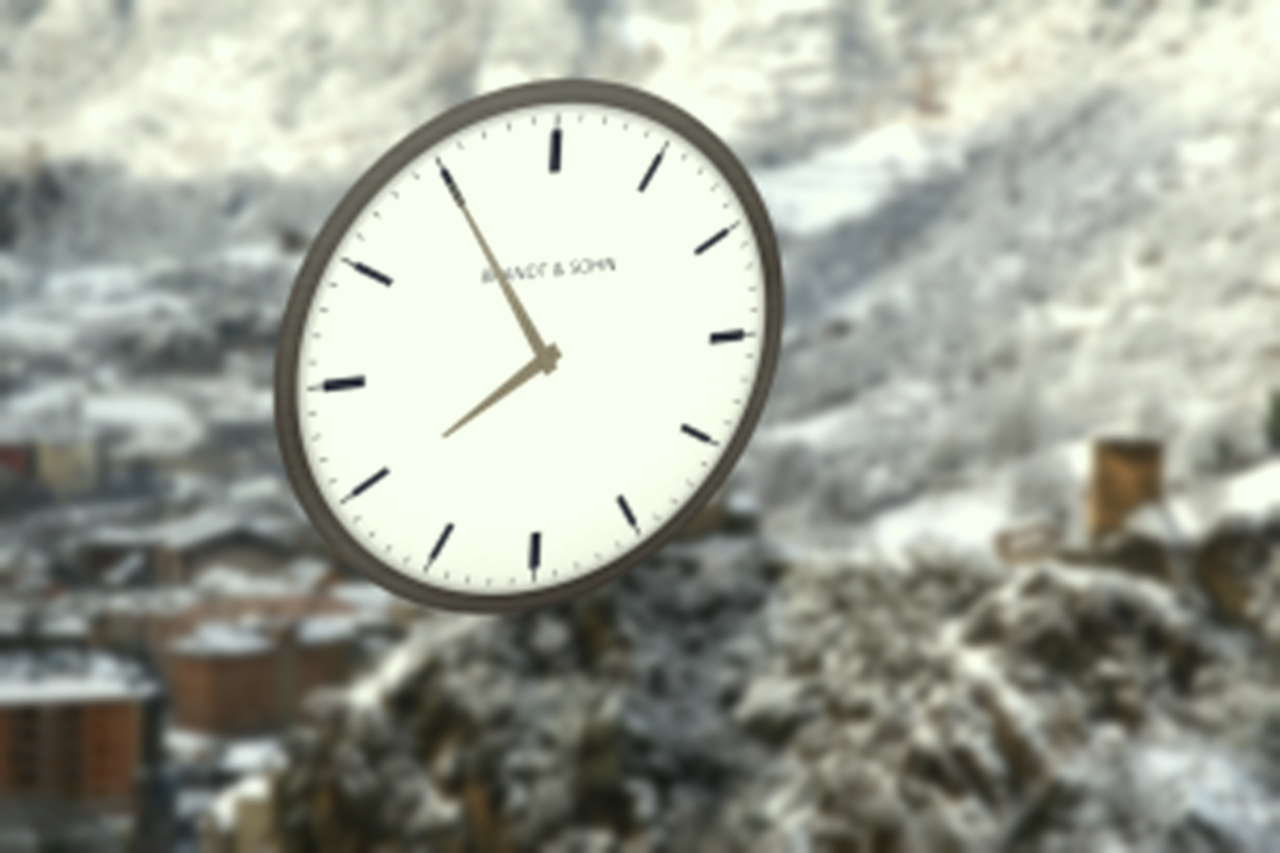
7:55
